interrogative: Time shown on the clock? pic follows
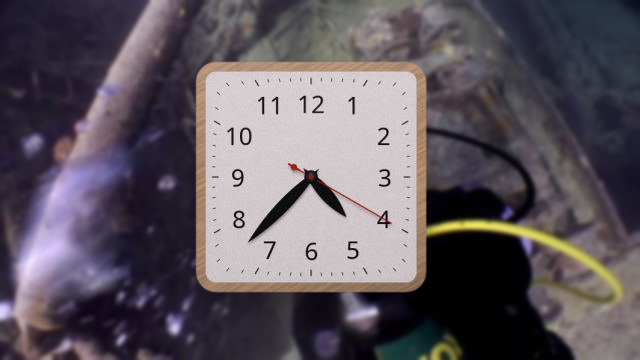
4:37:20
